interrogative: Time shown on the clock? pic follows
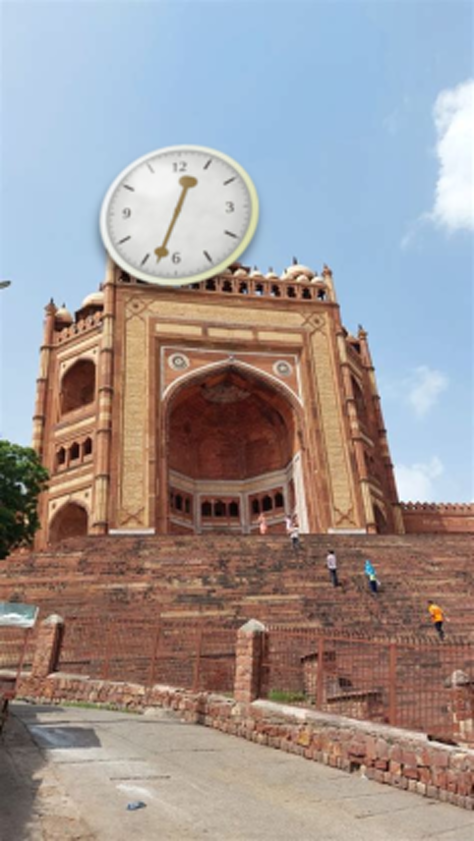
12:33
